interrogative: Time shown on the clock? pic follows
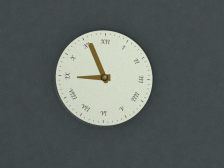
8:56
